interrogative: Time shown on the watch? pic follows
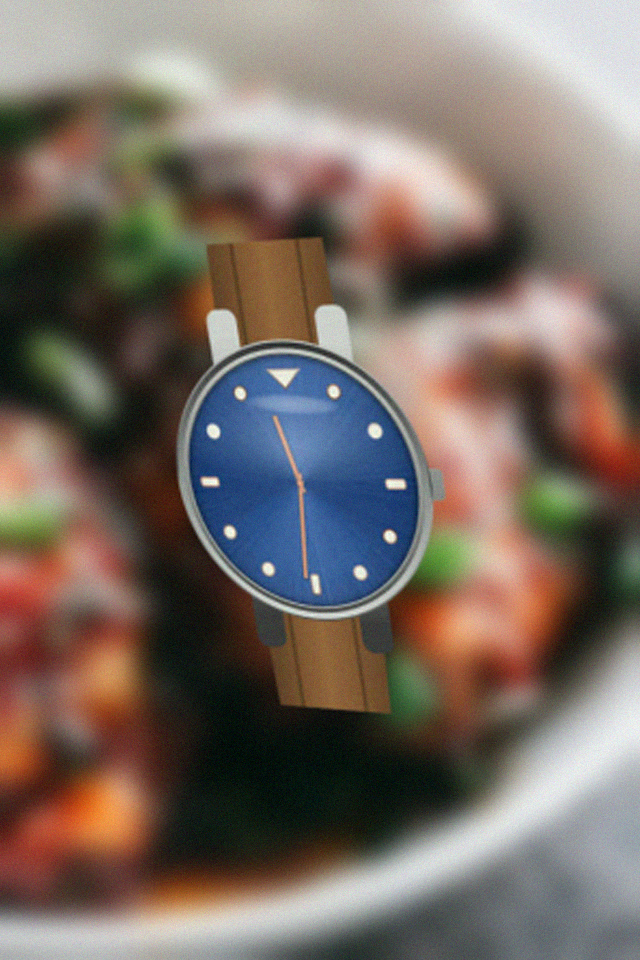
11:31
